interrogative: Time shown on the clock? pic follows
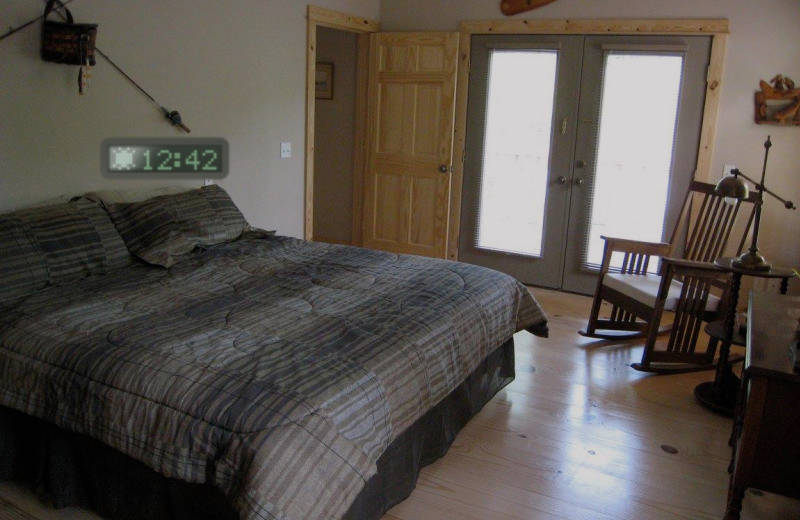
12:42
